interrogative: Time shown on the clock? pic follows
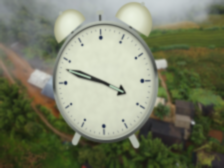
3:48
